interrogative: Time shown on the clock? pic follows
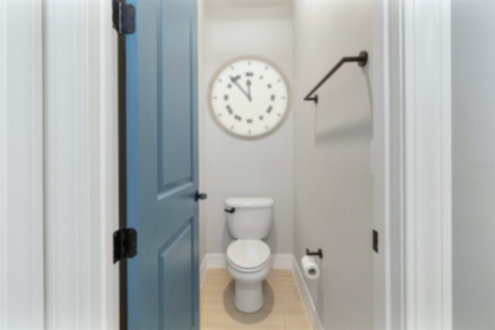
11:53
